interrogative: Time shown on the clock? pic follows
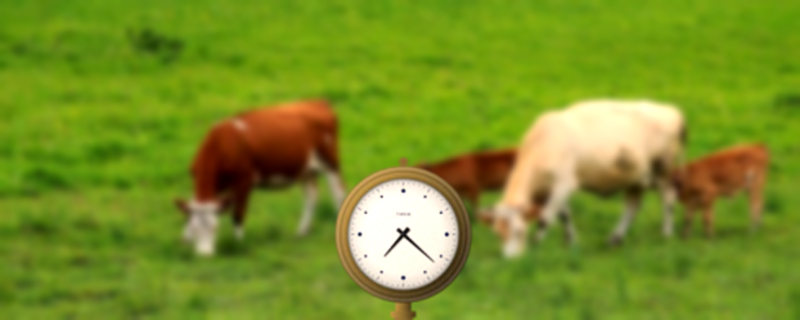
7:22
